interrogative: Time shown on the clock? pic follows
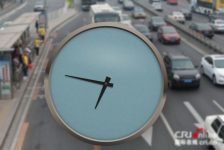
6:47
